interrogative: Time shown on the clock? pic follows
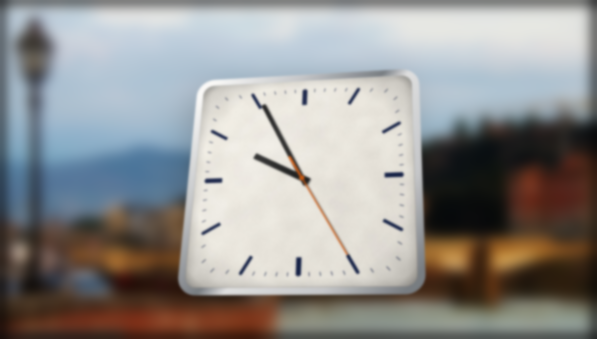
9:55:25
